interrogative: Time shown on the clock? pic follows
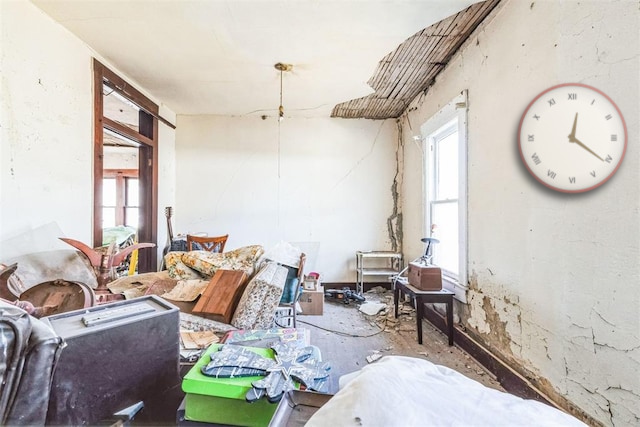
12:21
